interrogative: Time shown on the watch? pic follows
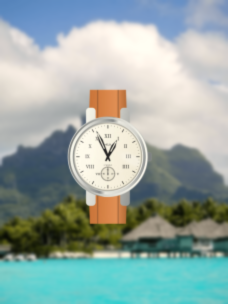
12:56
